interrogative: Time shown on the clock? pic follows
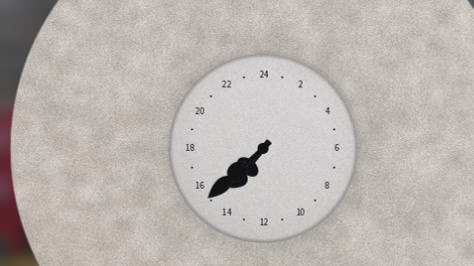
14:38
